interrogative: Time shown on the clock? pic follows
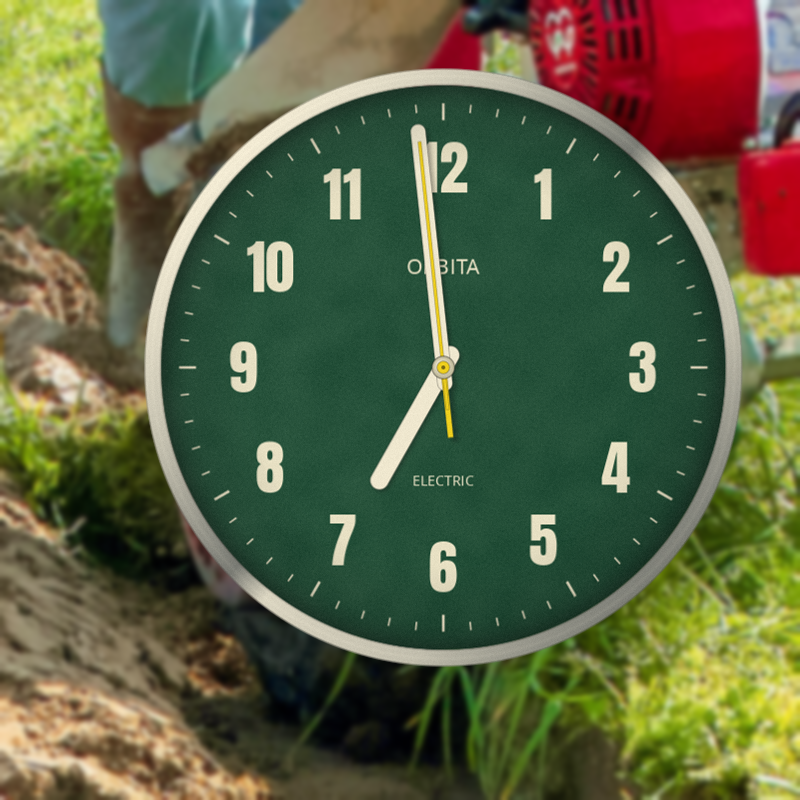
6:58:59
